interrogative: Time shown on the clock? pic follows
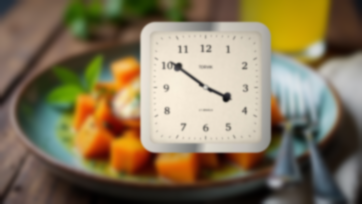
3:51
